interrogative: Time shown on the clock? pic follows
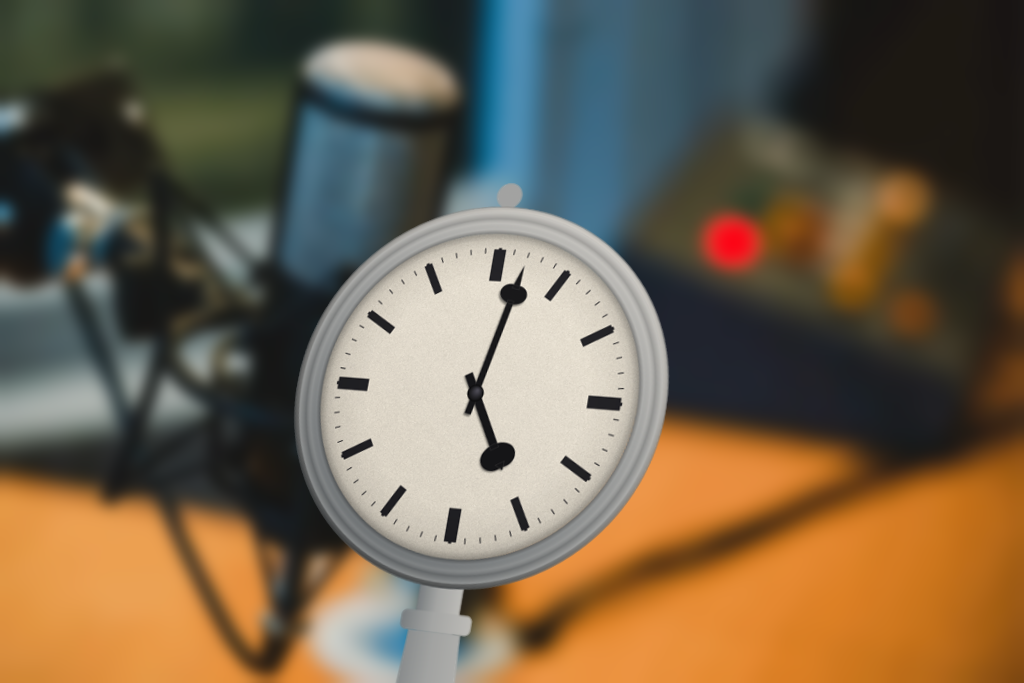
5:02
